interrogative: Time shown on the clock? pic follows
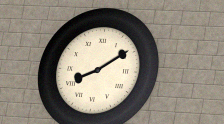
8:09
